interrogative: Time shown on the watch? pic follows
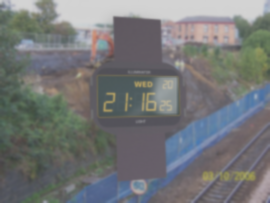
21:16
